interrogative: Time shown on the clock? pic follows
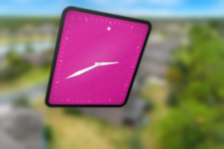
2:40
